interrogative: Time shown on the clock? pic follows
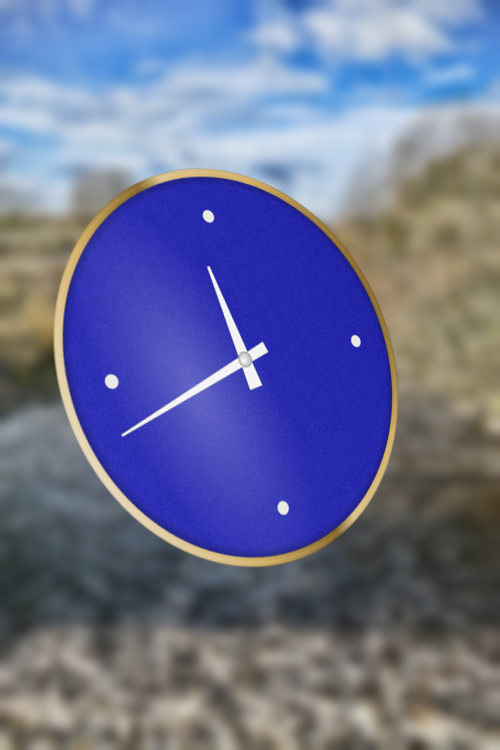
11:42
